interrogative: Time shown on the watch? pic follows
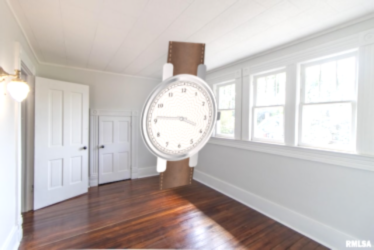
3:46
